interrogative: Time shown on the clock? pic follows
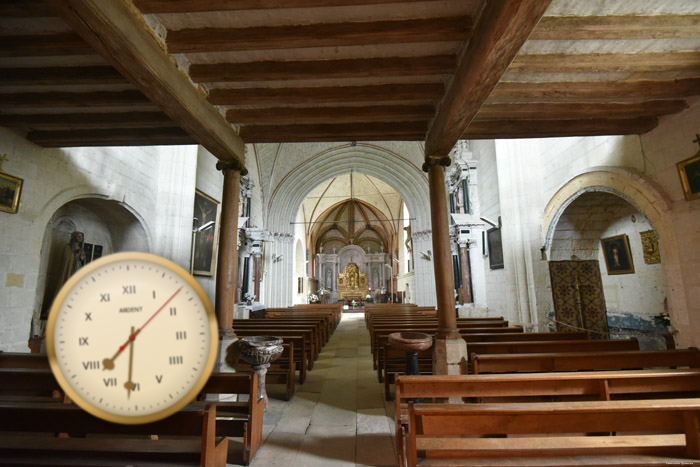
7:31:08
